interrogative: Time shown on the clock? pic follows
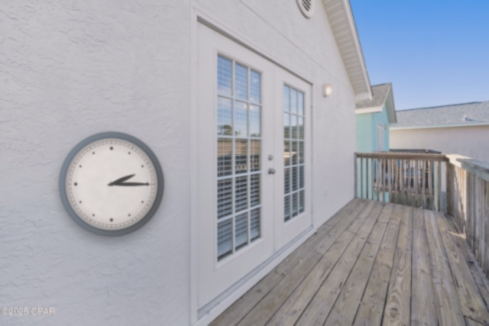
2:15
